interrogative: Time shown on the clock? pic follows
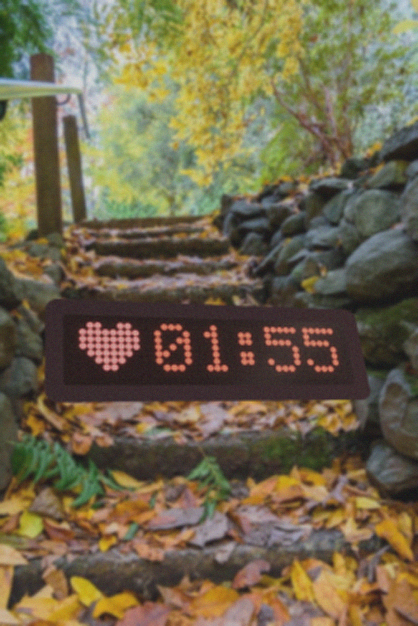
1:55
